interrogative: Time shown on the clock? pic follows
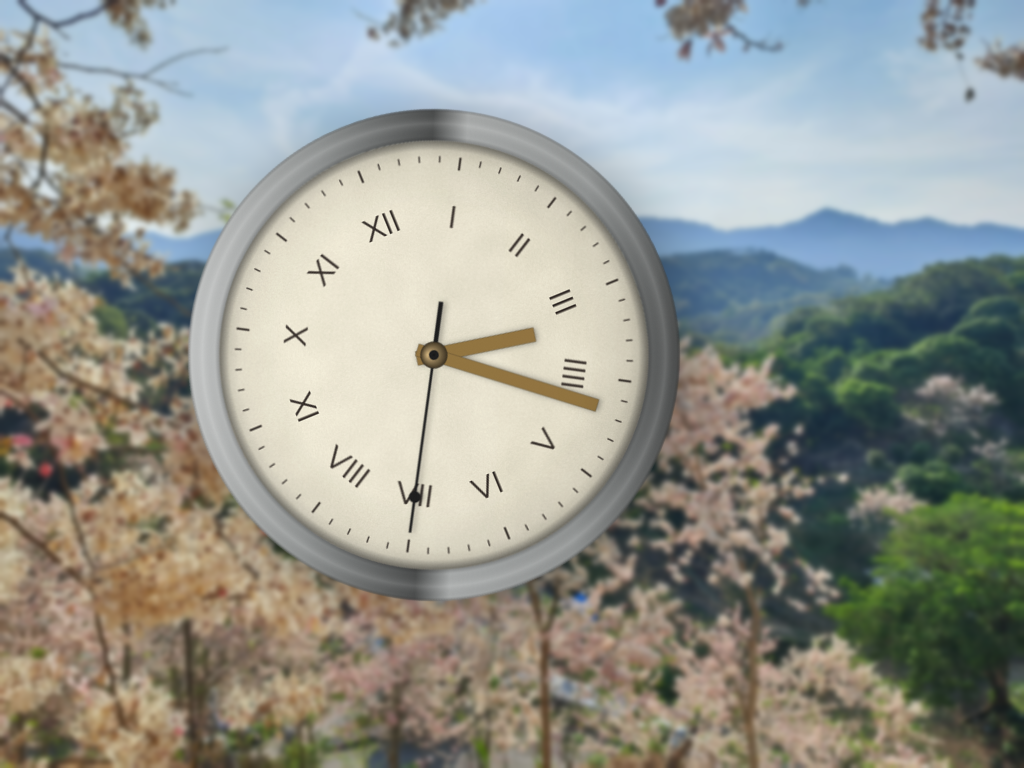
3:21:35
